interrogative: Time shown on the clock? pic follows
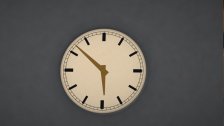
5:52
